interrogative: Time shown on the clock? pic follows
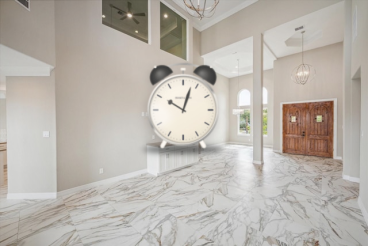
10:03
